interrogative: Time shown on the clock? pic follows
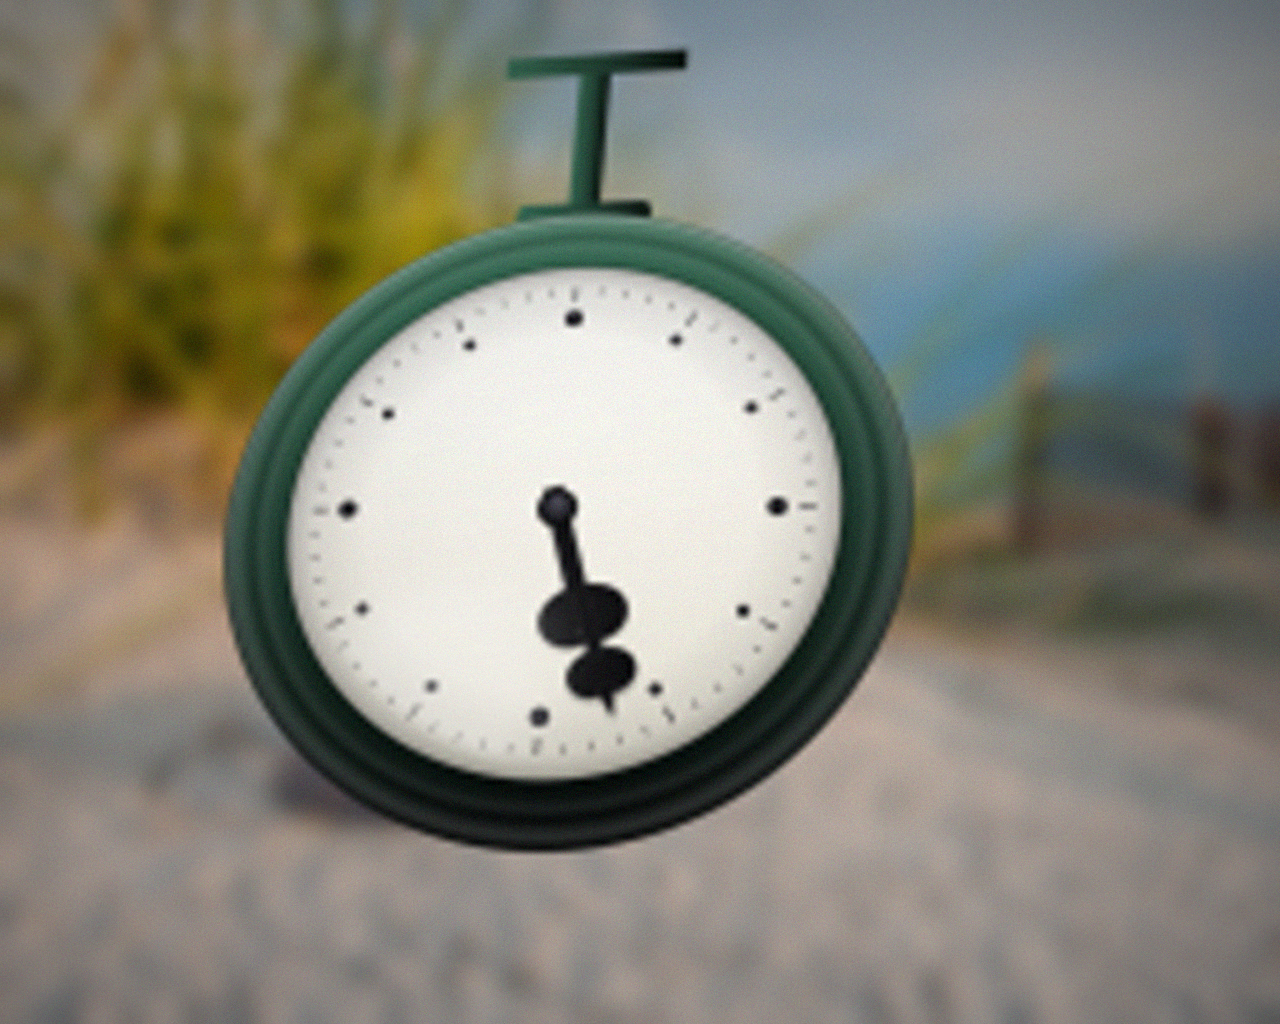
5:27
